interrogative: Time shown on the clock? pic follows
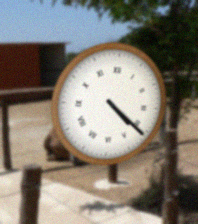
4:21
